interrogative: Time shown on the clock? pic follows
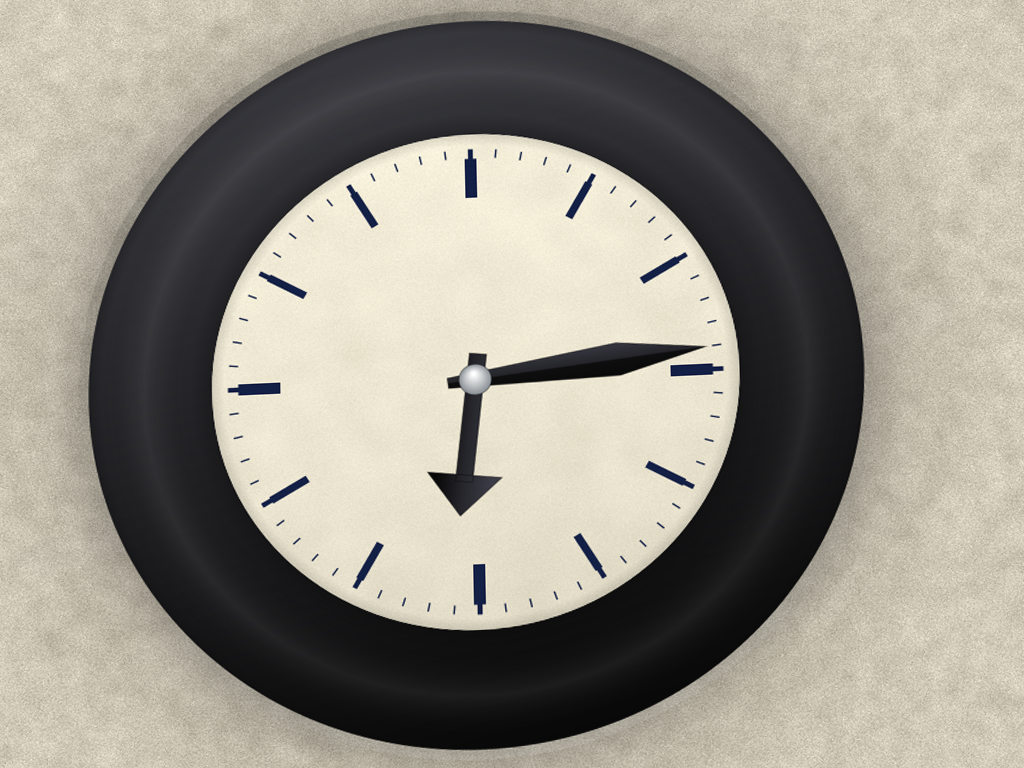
6:14
